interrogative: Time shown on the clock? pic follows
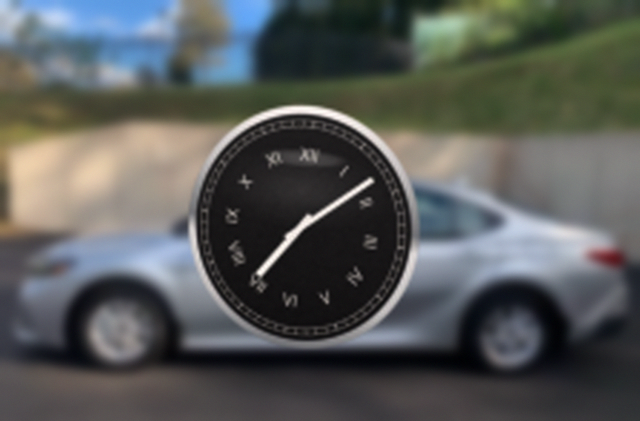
7:08
